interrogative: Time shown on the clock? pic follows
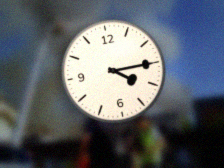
4:15
